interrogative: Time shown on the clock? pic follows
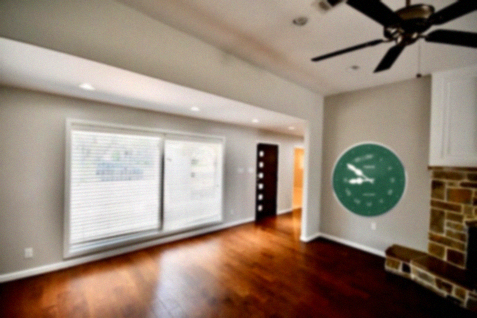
8:51
